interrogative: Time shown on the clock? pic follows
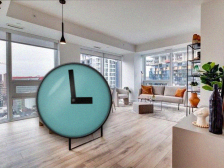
2:59
